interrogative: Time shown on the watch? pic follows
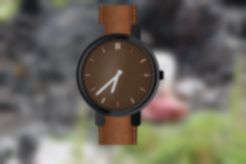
6:38
